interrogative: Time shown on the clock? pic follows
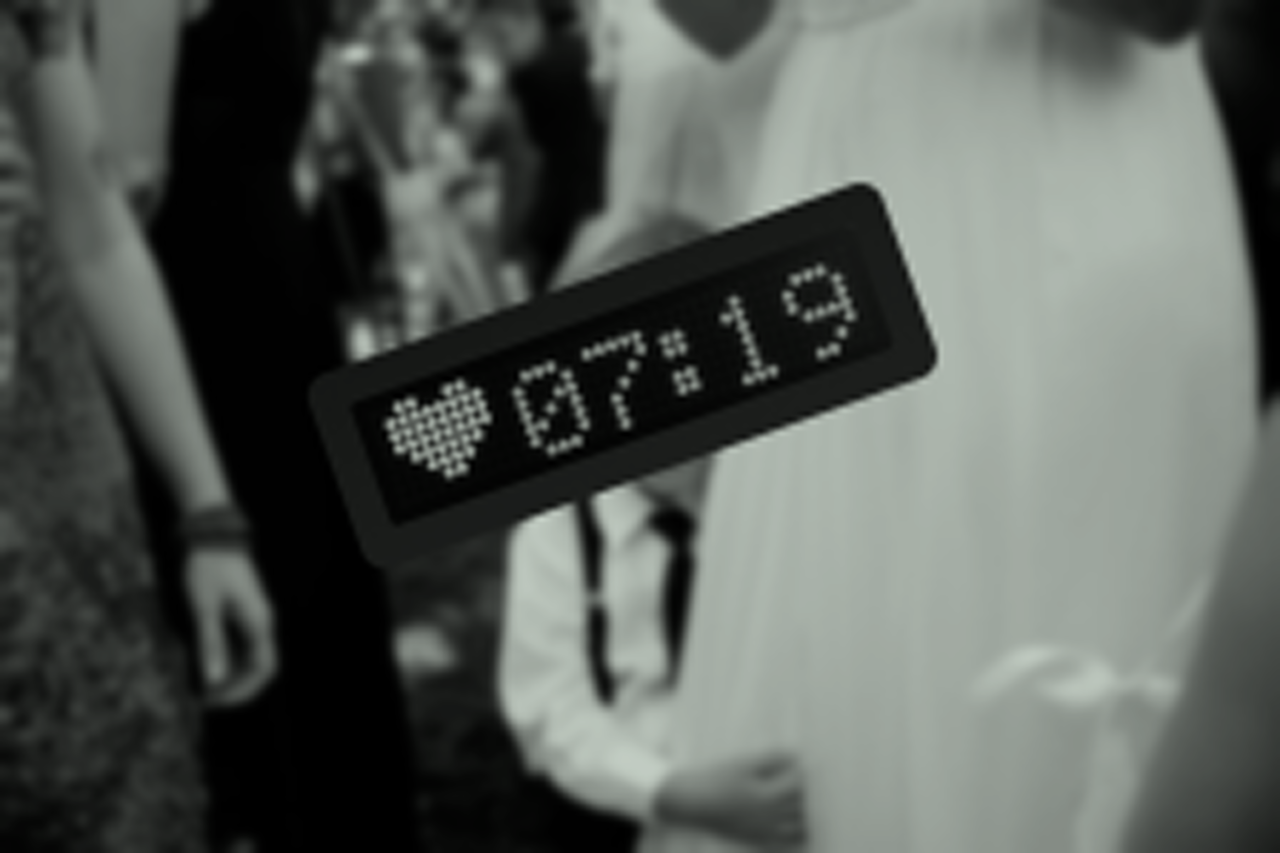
7:19
